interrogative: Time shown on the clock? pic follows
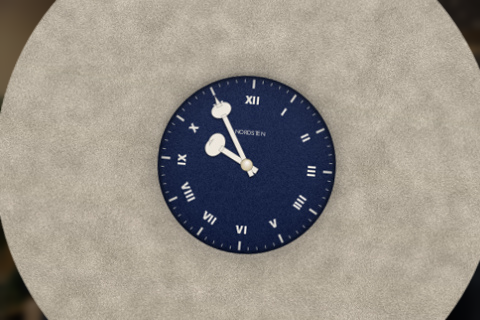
9:55
